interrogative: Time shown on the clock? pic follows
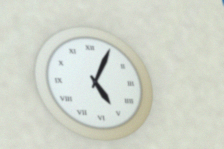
5:05
